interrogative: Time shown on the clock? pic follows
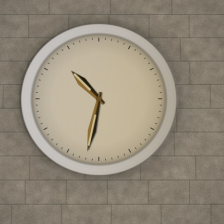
10:32
